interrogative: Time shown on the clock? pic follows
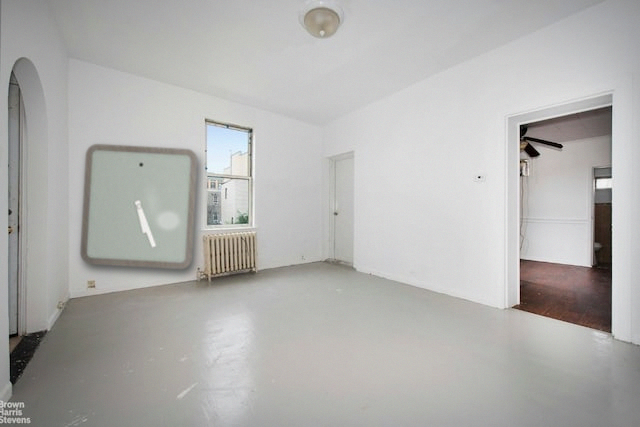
5:26
